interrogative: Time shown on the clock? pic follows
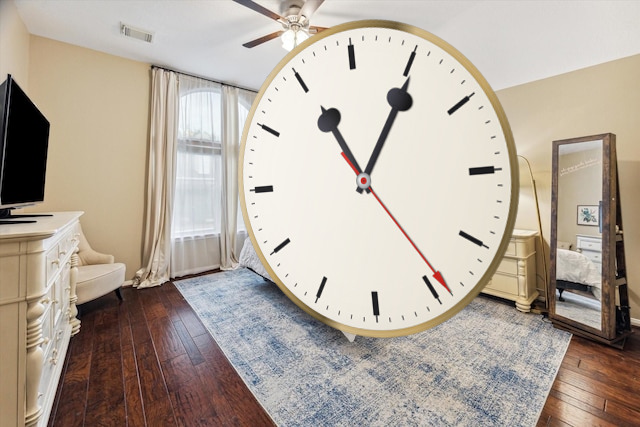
11:05:24
